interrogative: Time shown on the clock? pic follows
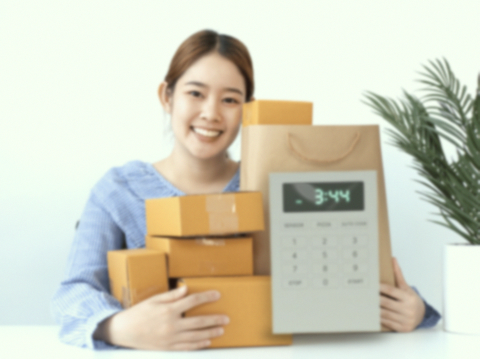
3:44
